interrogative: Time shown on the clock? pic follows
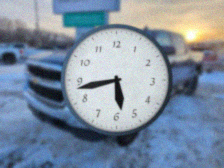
5:43
